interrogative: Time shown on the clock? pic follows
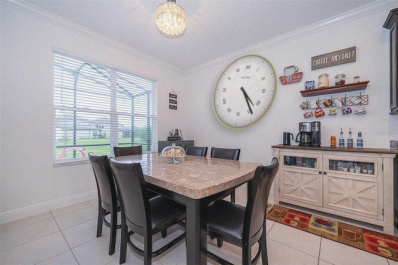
4:24
